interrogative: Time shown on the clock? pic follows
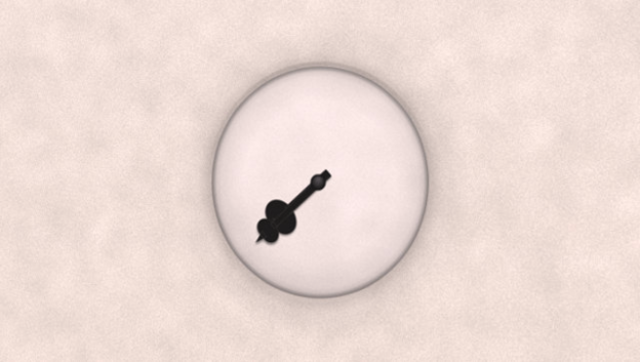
7:38
